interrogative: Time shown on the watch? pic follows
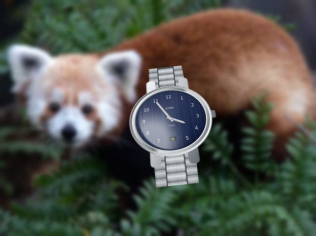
3:55
